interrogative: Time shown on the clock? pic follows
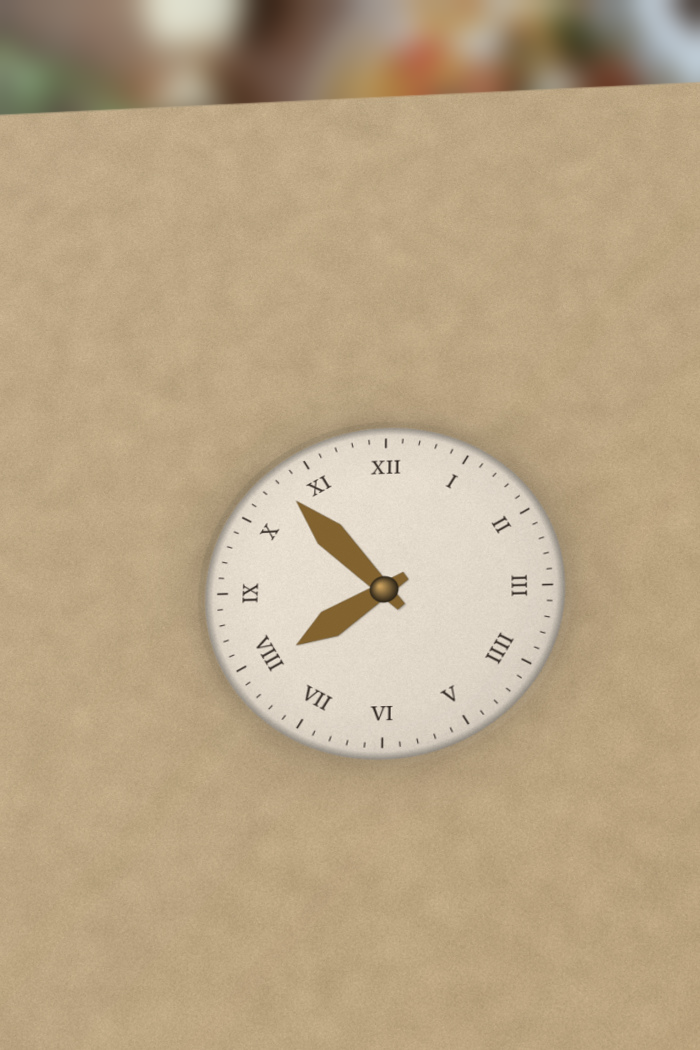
7:53
